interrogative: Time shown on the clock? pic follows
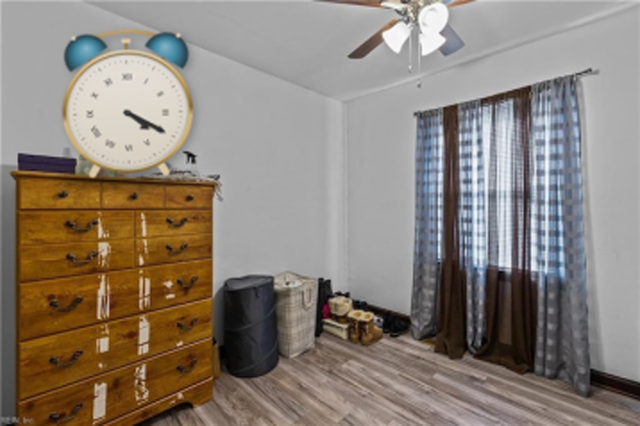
4:20
